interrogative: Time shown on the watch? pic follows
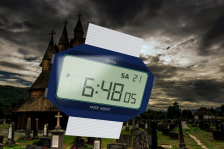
6:48:05
